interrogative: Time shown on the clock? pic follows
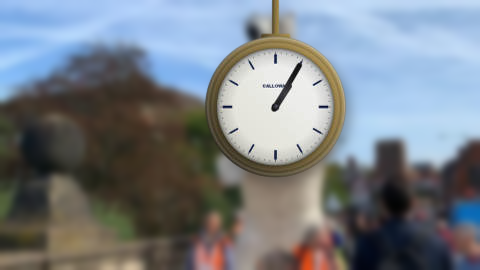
1:05
